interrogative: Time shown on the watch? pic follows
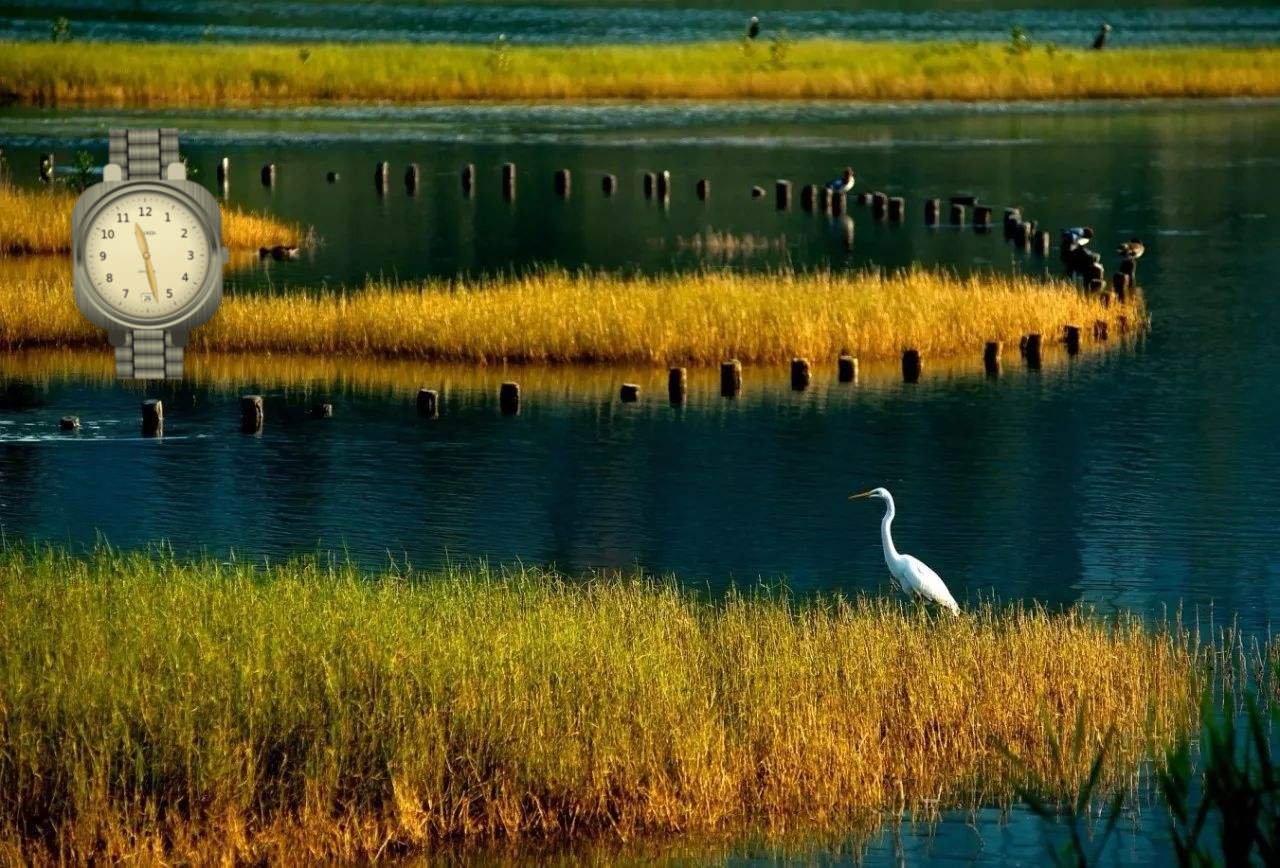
11:28
